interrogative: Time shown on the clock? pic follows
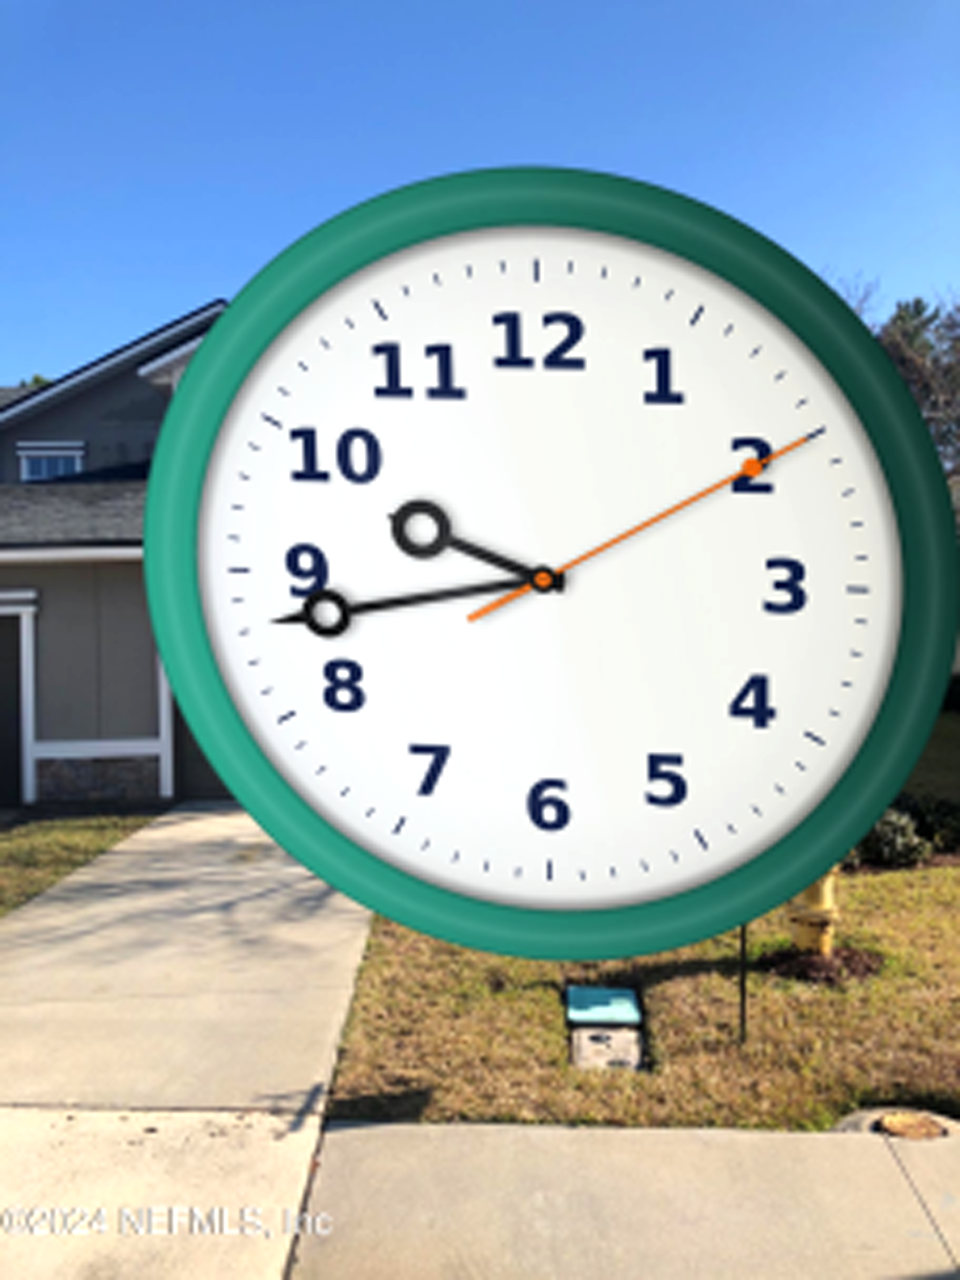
9:43:10
